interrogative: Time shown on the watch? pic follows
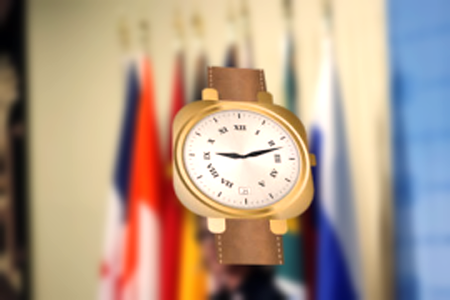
9:12
